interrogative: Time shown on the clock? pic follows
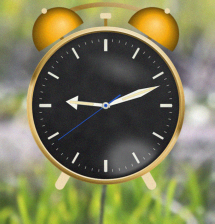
9:11:39
